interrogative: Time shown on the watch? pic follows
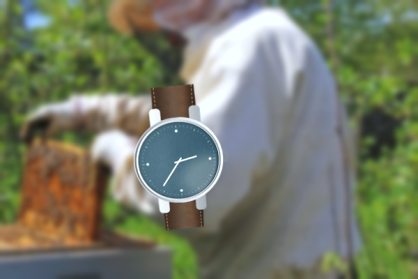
2:36
